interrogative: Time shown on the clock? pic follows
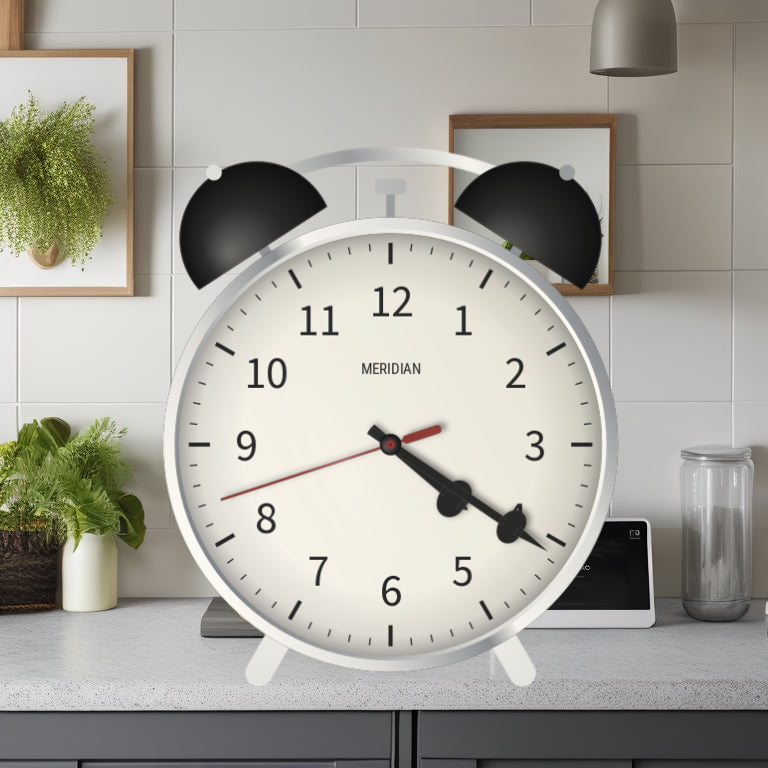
4:20:42
